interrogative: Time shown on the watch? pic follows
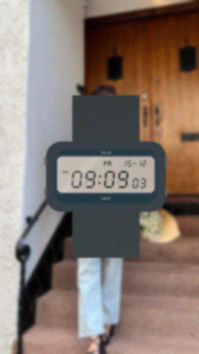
9:09
